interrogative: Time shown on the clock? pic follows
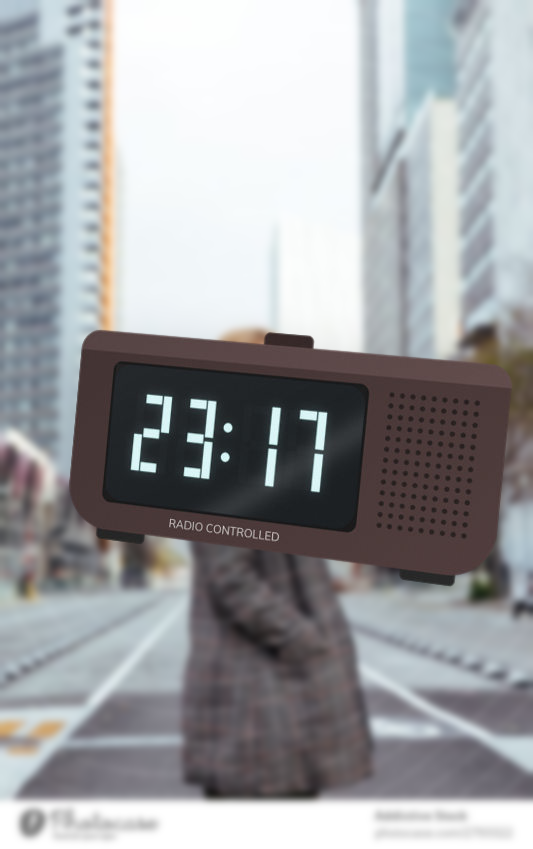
23:17
